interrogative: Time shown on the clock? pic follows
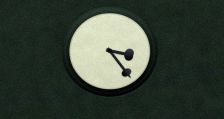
3:24
